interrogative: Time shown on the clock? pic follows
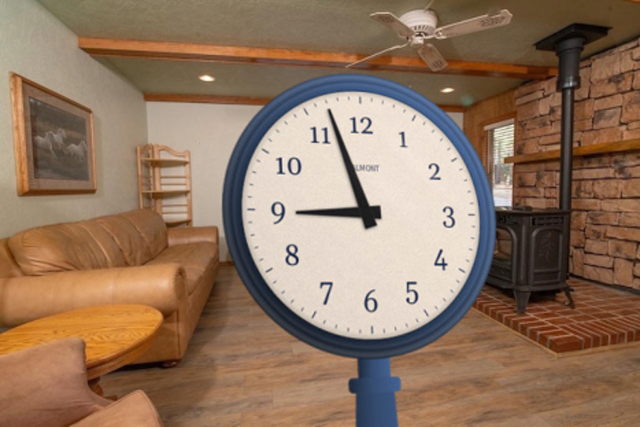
8:57
